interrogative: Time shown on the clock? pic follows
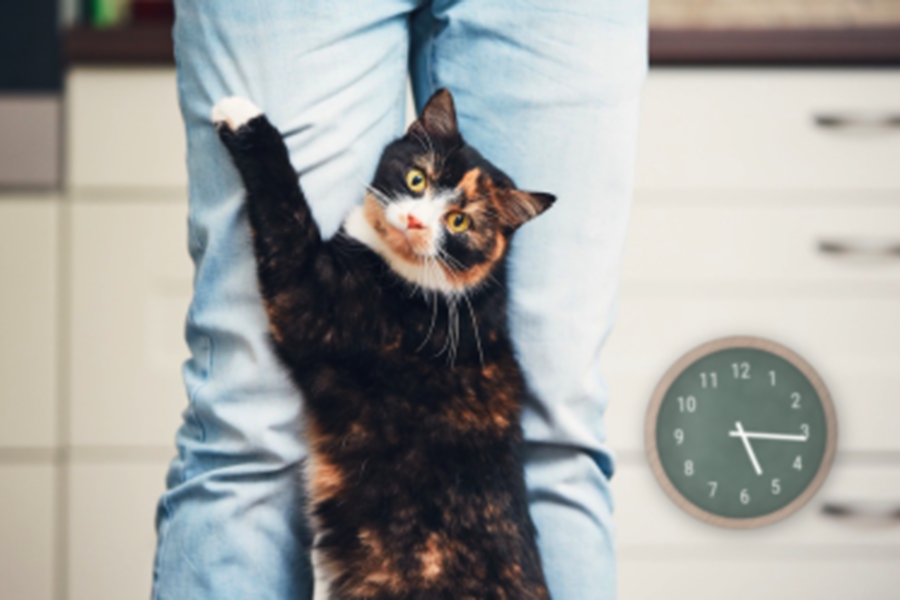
5:16
